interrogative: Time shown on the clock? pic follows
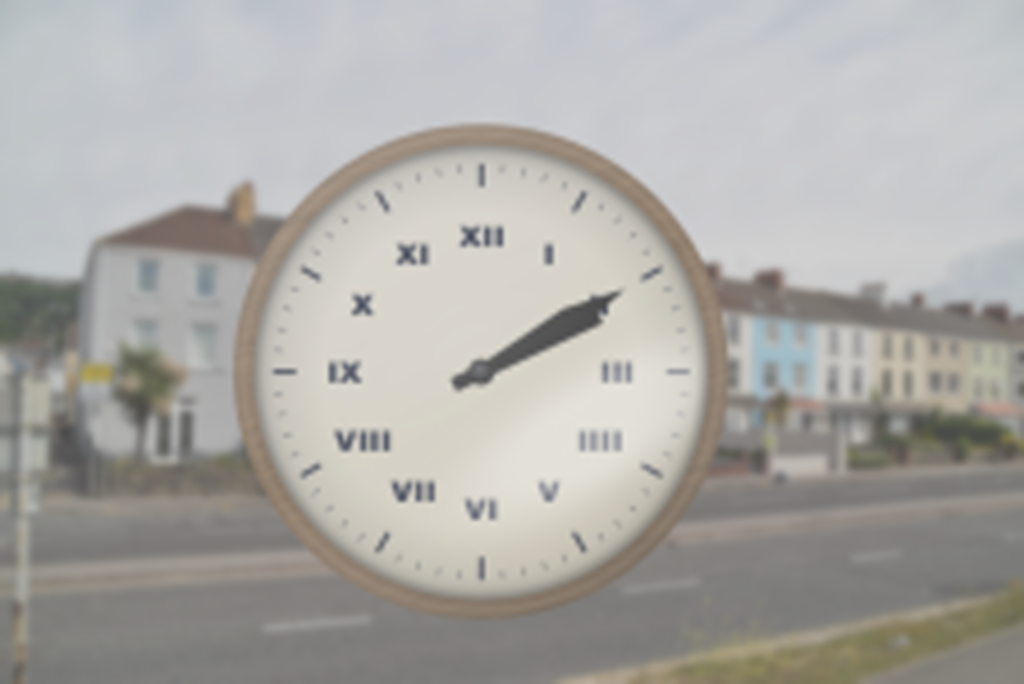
2:10
